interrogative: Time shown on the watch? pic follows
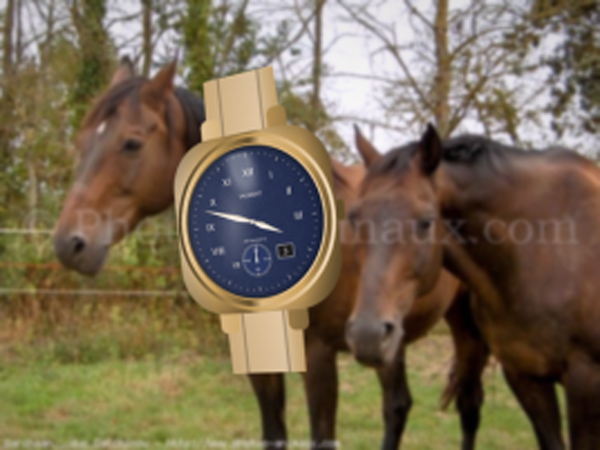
3:48
